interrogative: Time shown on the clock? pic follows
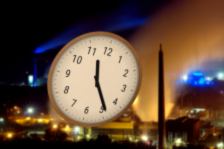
11:24
